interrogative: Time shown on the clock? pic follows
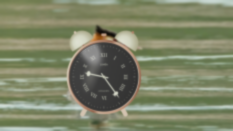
9:24
